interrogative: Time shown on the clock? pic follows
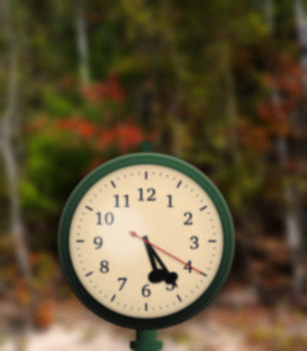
5:24:20
